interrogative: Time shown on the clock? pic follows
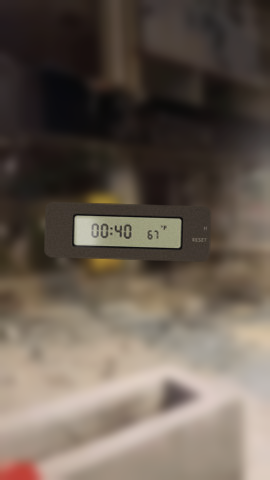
0:40
